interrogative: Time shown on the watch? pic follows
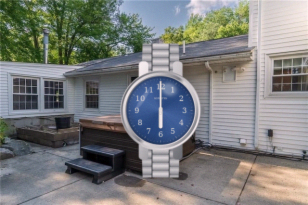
6:00
